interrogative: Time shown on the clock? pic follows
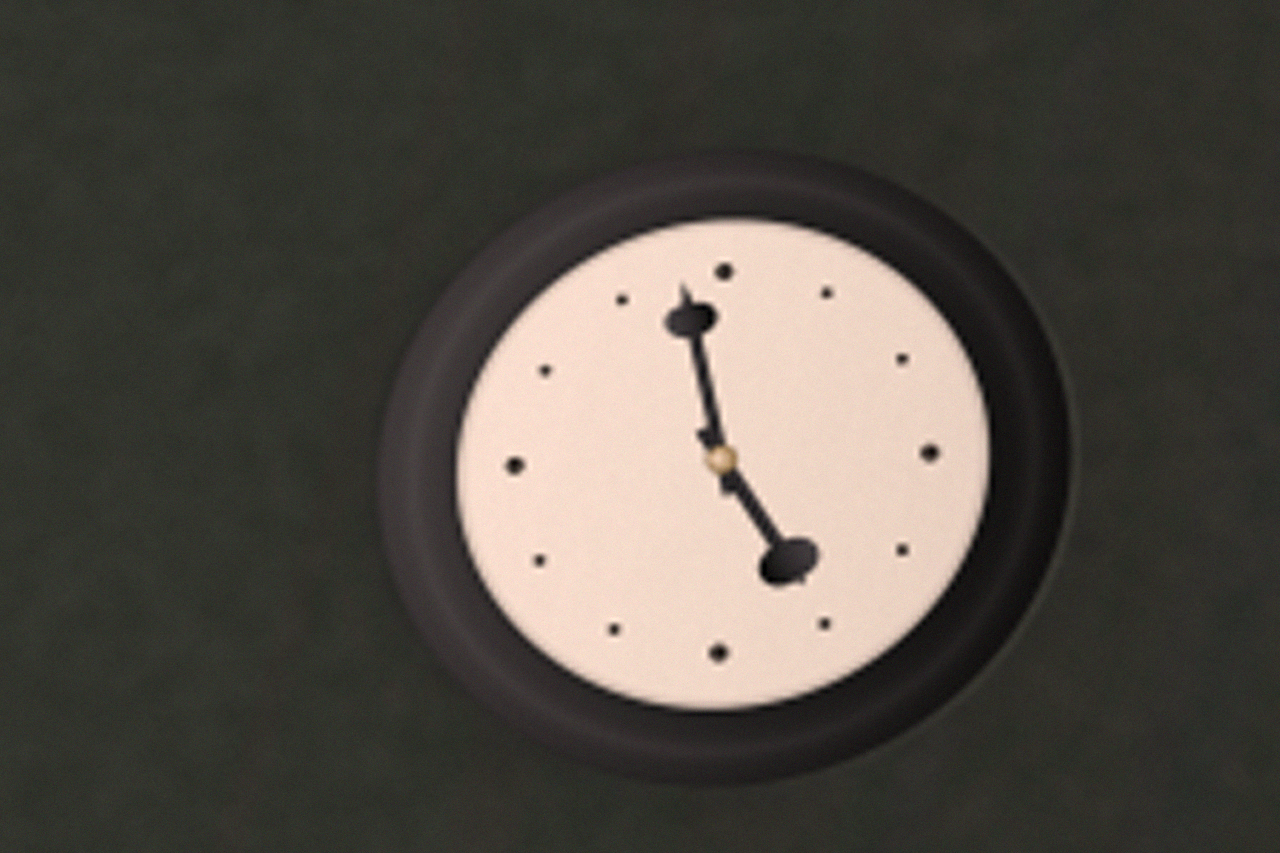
4:58
